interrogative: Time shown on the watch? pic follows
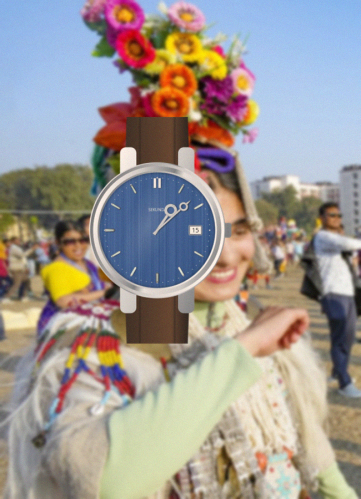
1:08
